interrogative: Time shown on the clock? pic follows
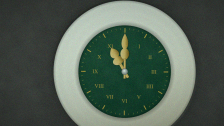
11:00
